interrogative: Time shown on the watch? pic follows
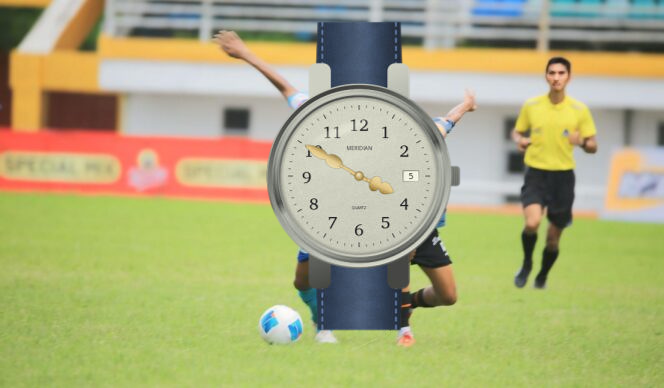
3:50
